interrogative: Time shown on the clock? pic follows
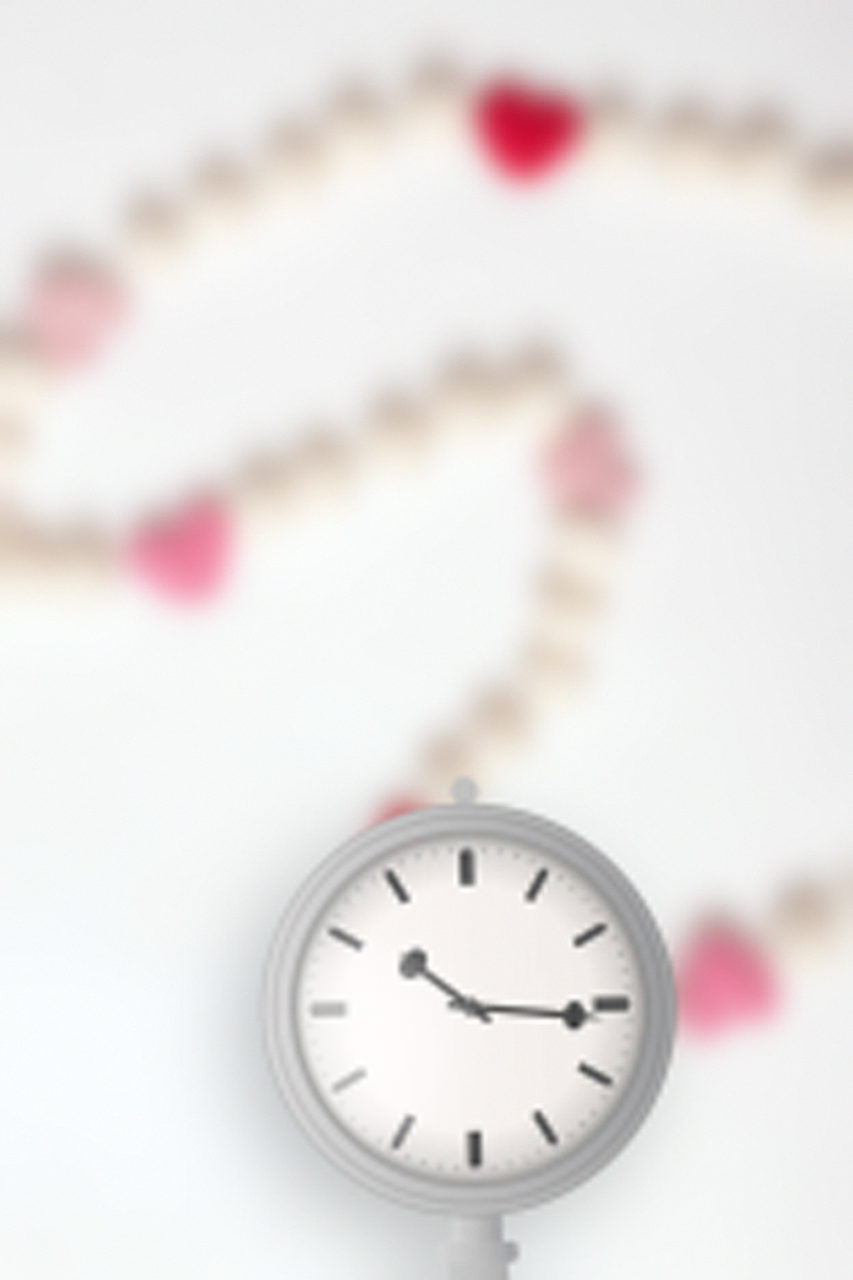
10:16
